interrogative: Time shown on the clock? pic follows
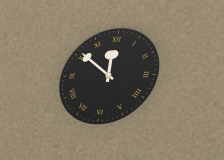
11:51
